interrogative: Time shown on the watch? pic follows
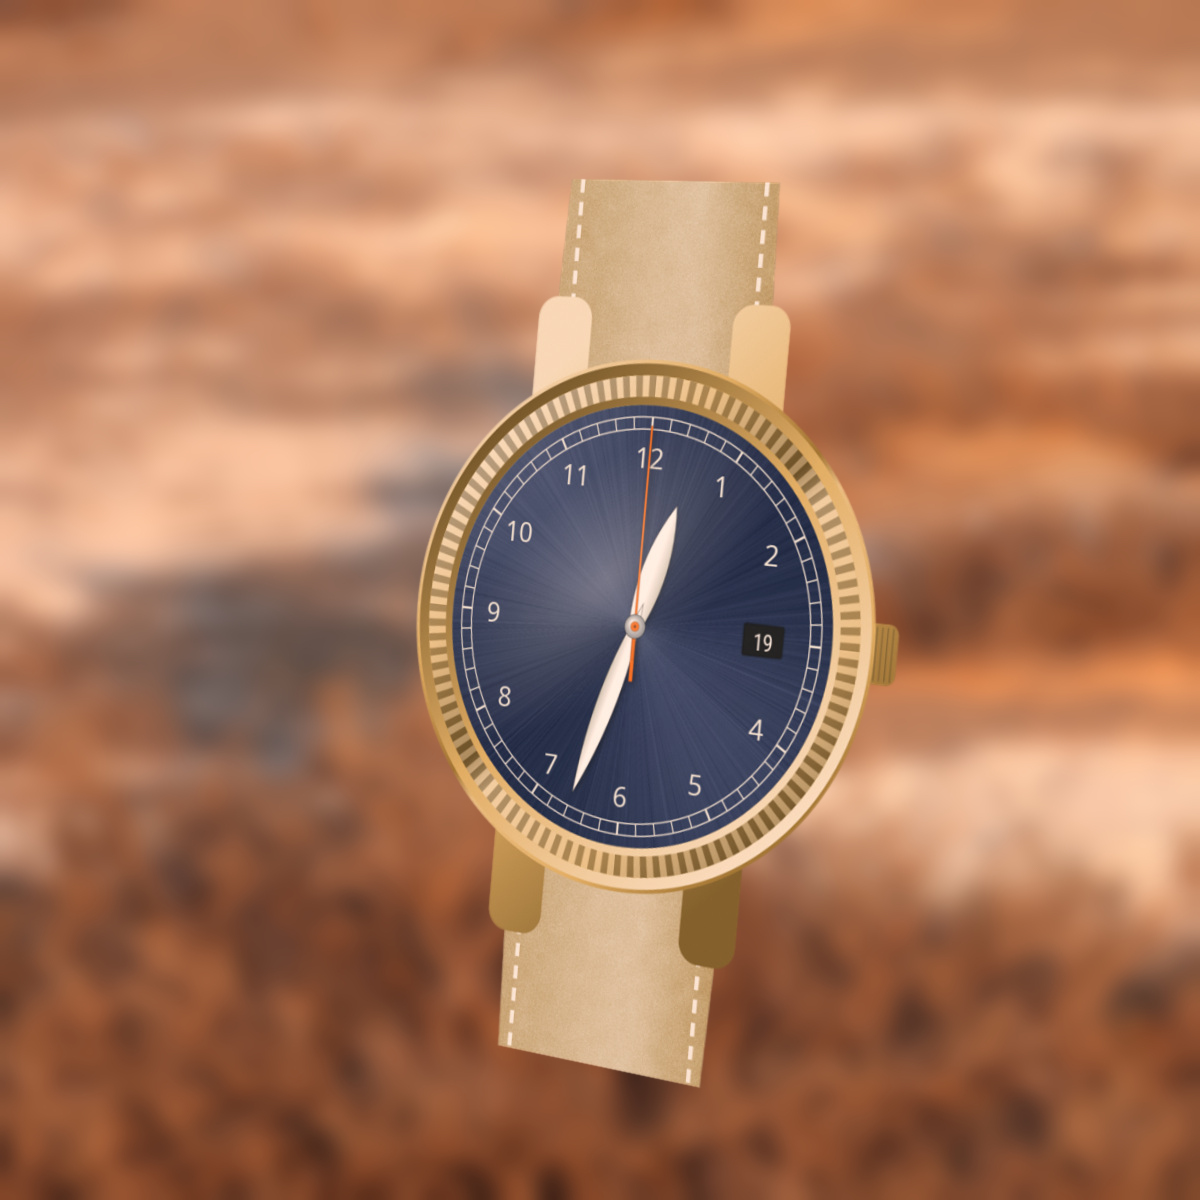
12:33:00
